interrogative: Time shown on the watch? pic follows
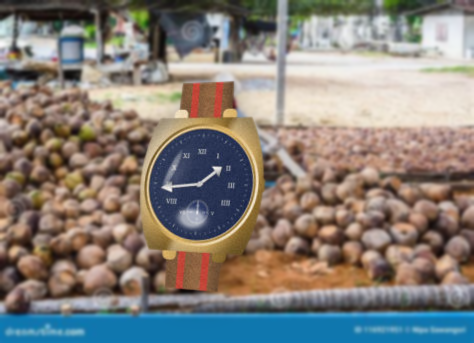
1:44
